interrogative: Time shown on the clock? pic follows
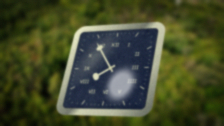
7:54
